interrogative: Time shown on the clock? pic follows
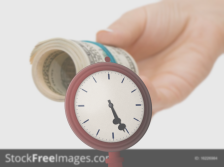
5:26
